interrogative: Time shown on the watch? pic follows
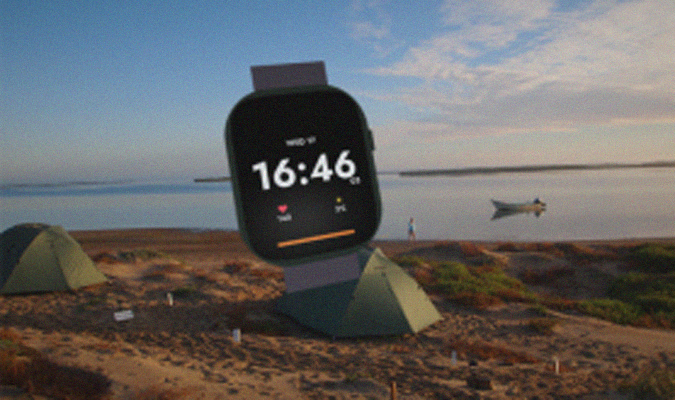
16:46
